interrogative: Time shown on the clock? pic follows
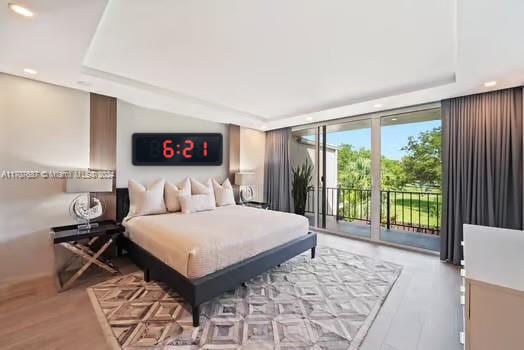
6:21
